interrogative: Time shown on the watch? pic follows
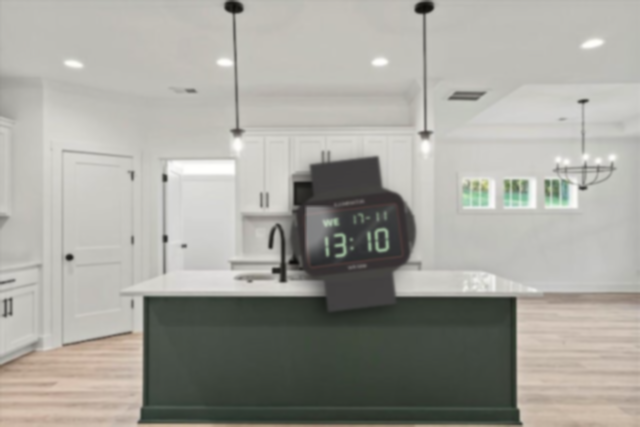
13:10
